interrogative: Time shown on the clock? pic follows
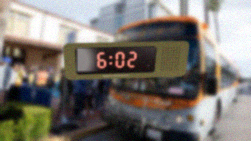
6:02
